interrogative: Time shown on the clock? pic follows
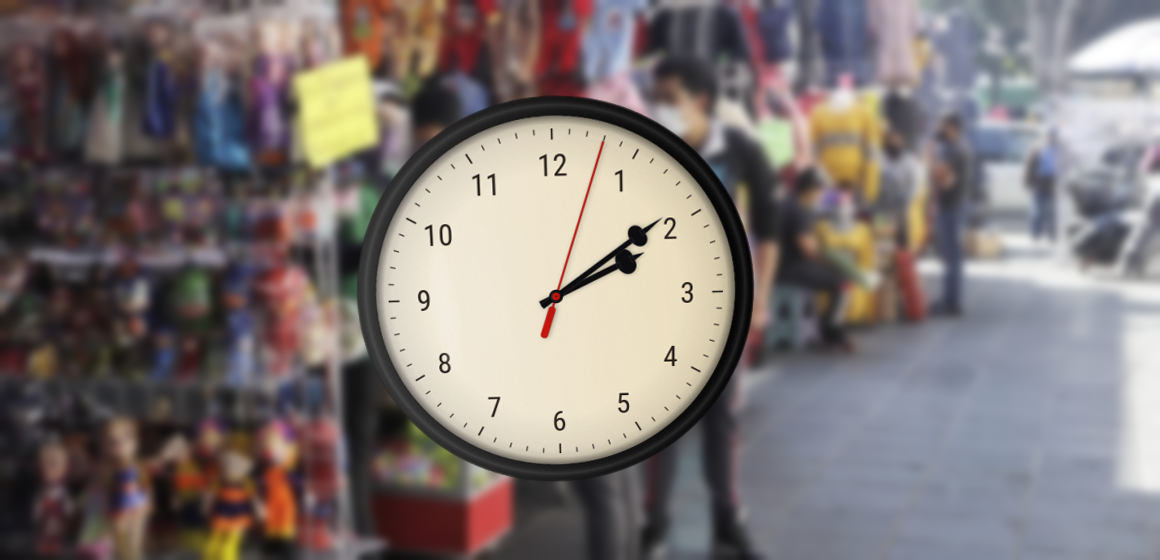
2:09:03
